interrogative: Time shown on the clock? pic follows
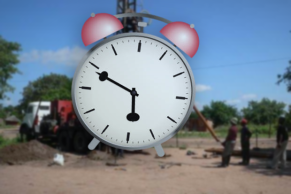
5:49
